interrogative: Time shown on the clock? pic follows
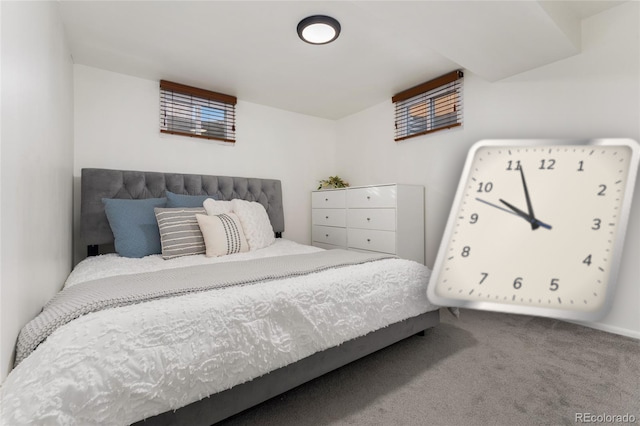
9:55:48
